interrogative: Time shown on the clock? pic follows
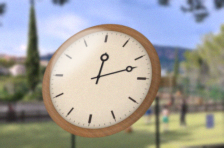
12:12
